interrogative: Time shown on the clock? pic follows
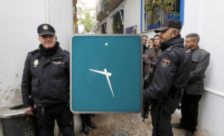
9:27
